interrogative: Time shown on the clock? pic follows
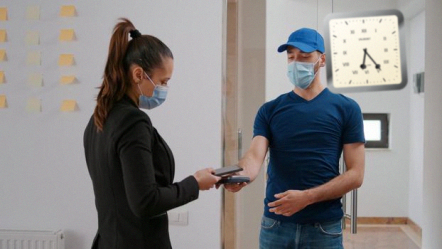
6:24
